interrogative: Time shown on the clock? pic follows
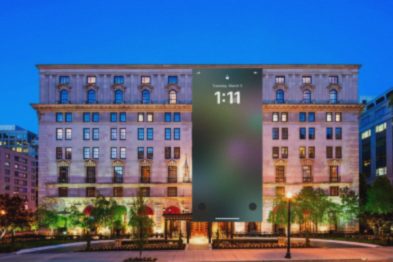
1:11
